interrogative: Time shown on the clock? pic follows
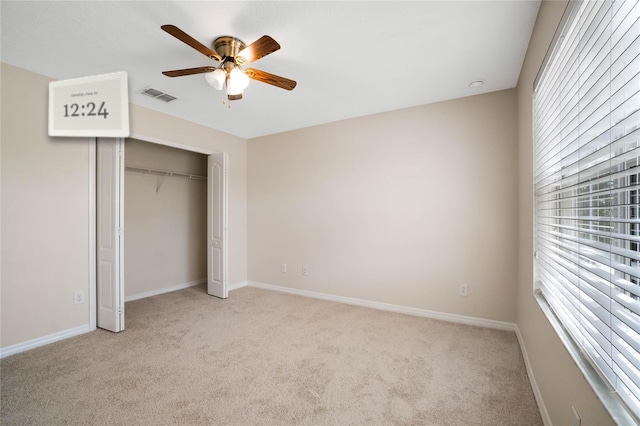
12:24
